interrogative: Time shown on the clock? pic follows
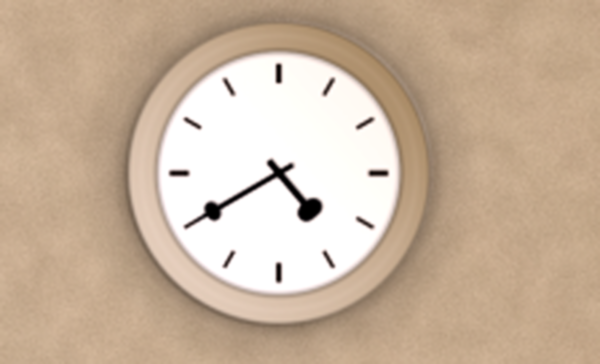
4:40
